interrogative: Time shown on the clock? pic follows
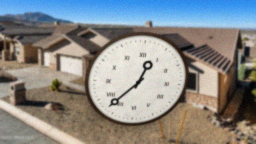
12:37
